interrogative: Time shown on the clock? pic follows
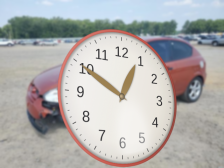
12:50
